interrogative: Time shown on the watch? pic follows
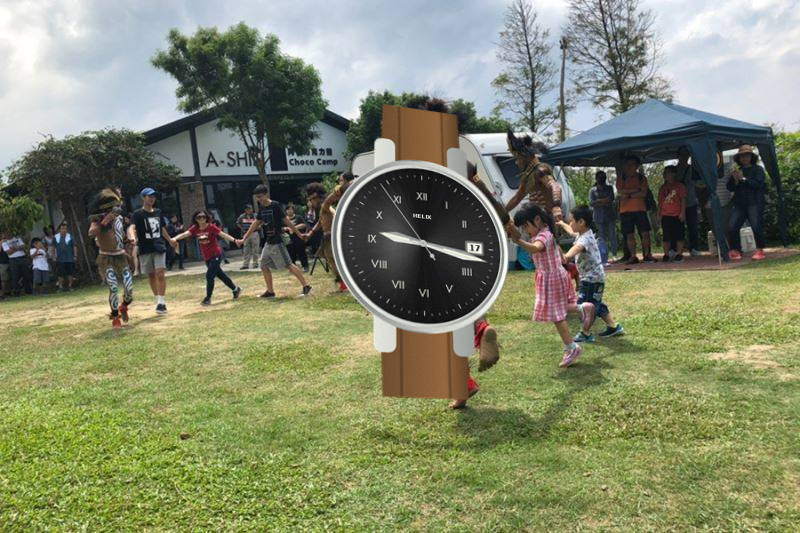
9:16:54
